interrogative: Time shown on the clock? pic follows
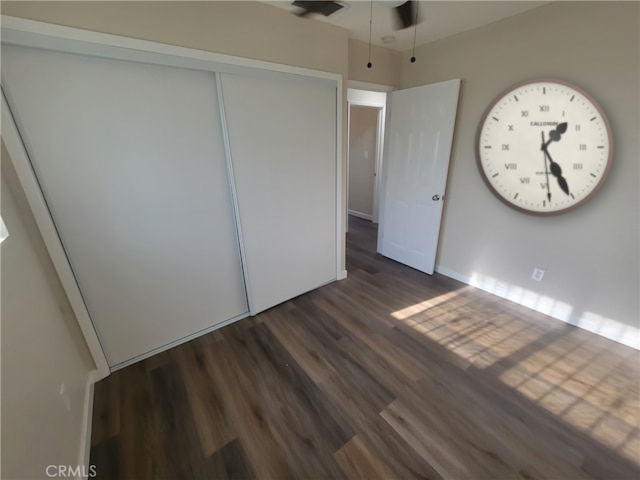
1:25:29
